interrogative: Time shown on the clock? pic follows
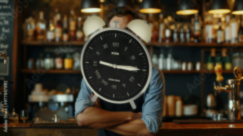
9:15
